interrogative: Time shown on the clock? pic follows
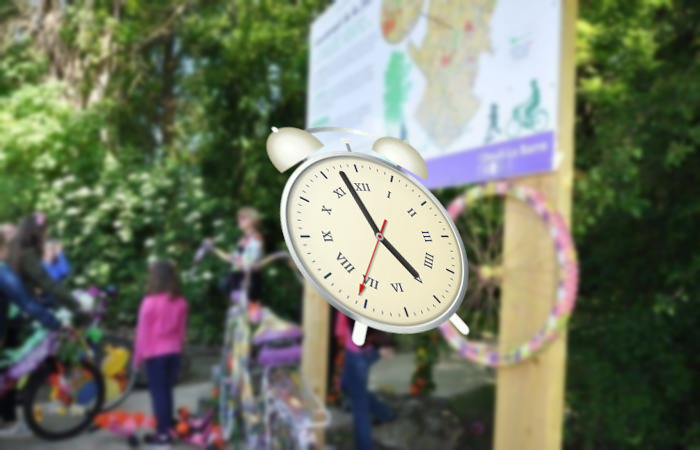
4:57:36
